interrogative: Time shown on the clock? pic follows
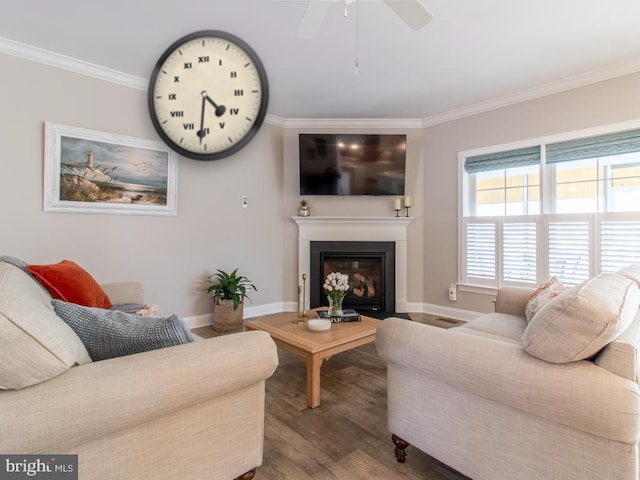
4:31
